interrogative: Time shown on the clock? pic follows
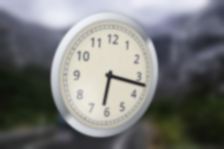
6:17
